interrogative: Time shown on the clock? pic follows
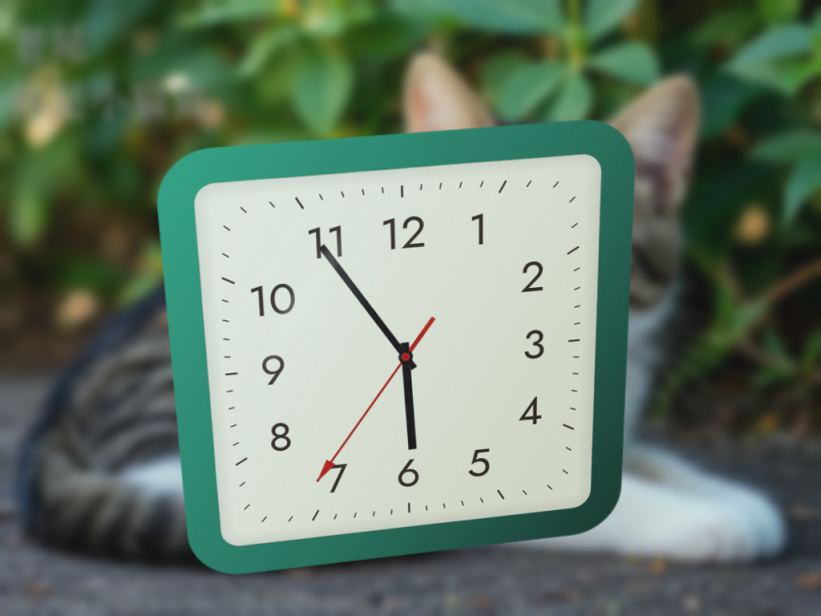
5:54:36
